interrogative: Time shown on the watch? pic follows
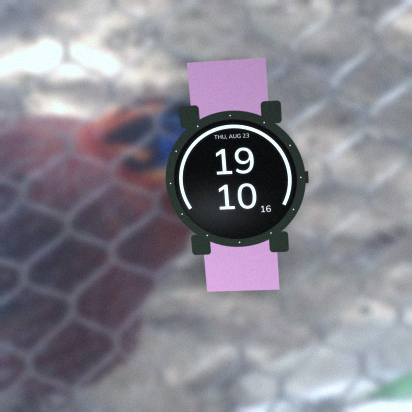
19:10:16
